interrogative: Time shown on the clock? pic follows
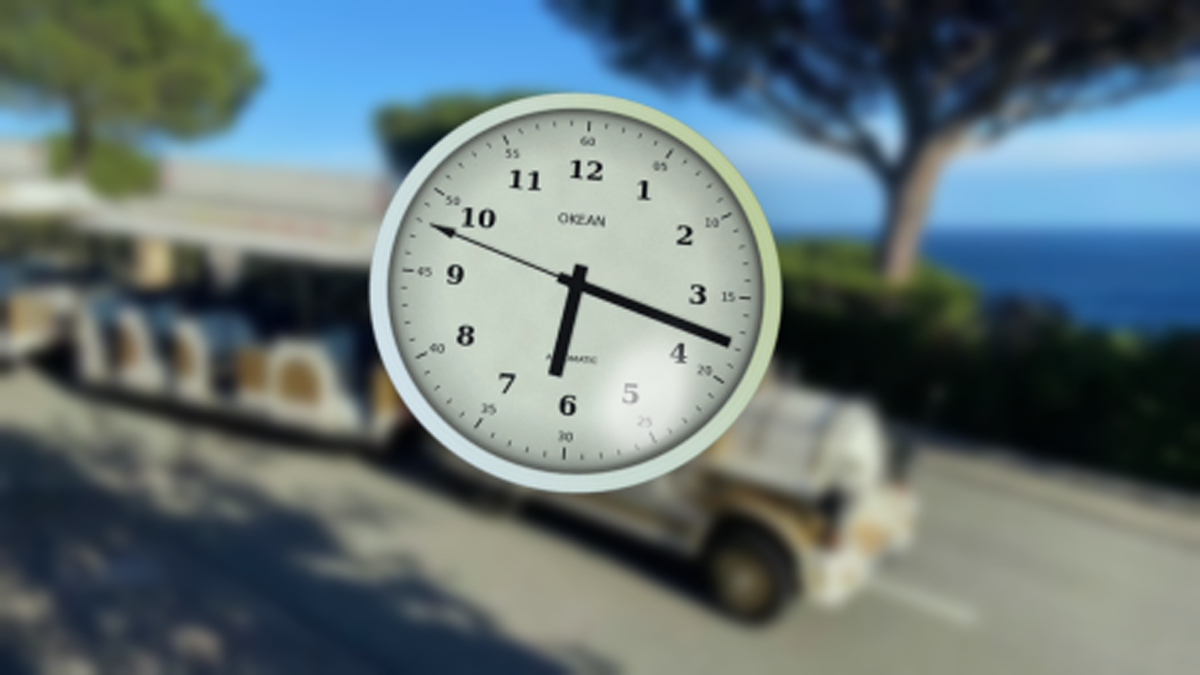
6:17:48
